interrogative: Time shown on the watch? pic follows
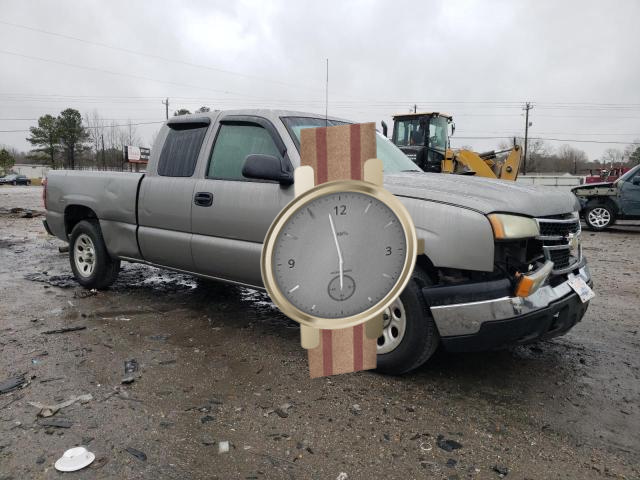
5:58
